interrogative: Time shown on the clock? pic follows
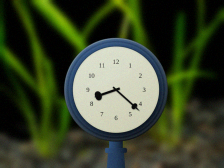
8:22
